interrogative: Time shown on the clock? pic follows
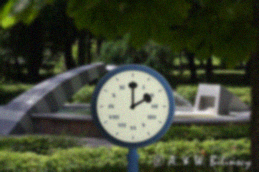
2:00
